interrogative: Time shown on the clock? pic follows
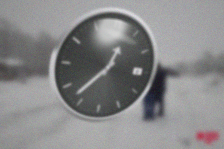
12:37
